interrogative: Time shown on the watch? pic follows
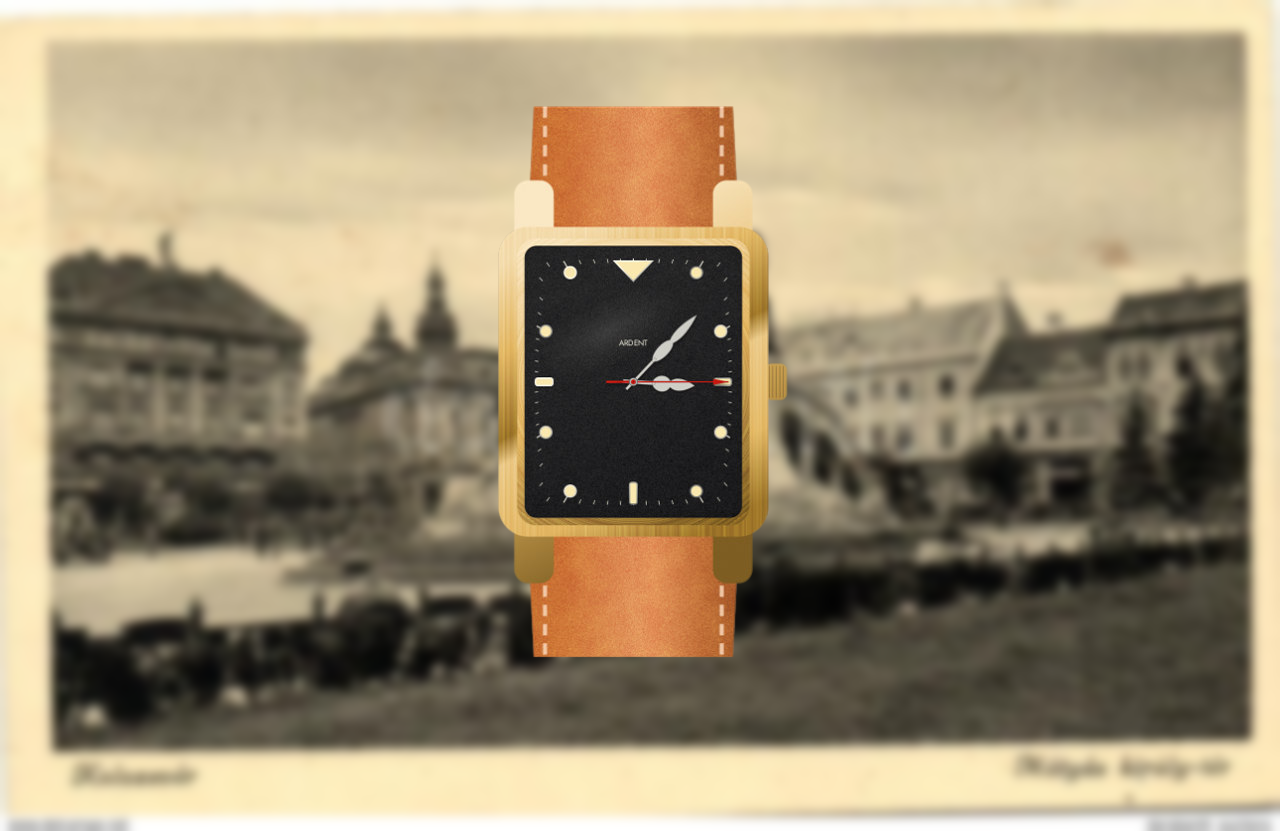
3:07:15
